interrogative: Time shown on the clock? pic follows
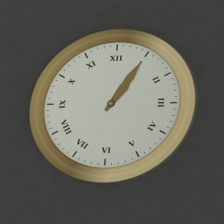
1:05
